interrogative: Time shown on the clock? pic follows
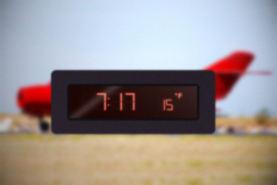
7:17
